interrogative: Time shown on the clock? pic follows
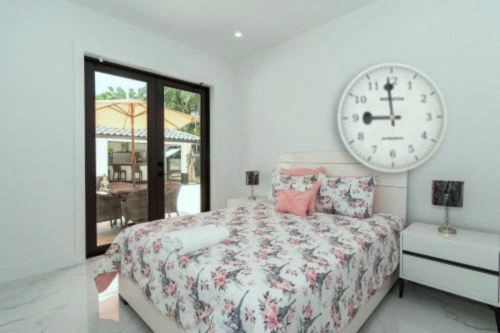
8:59
